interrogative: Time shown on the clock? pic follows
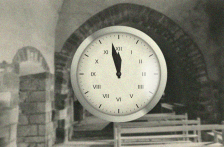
11:58
